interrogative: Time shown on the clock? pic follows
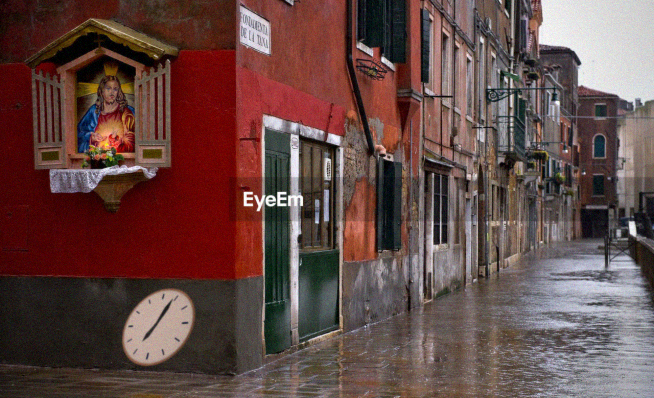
7:04
